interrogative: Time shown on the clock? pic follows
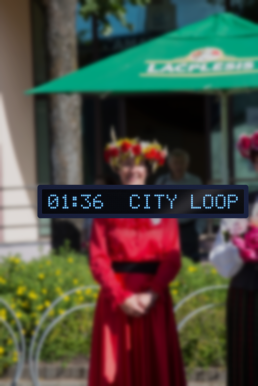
1:36
